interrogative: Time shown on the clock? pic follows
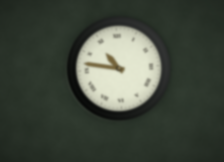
10:47
